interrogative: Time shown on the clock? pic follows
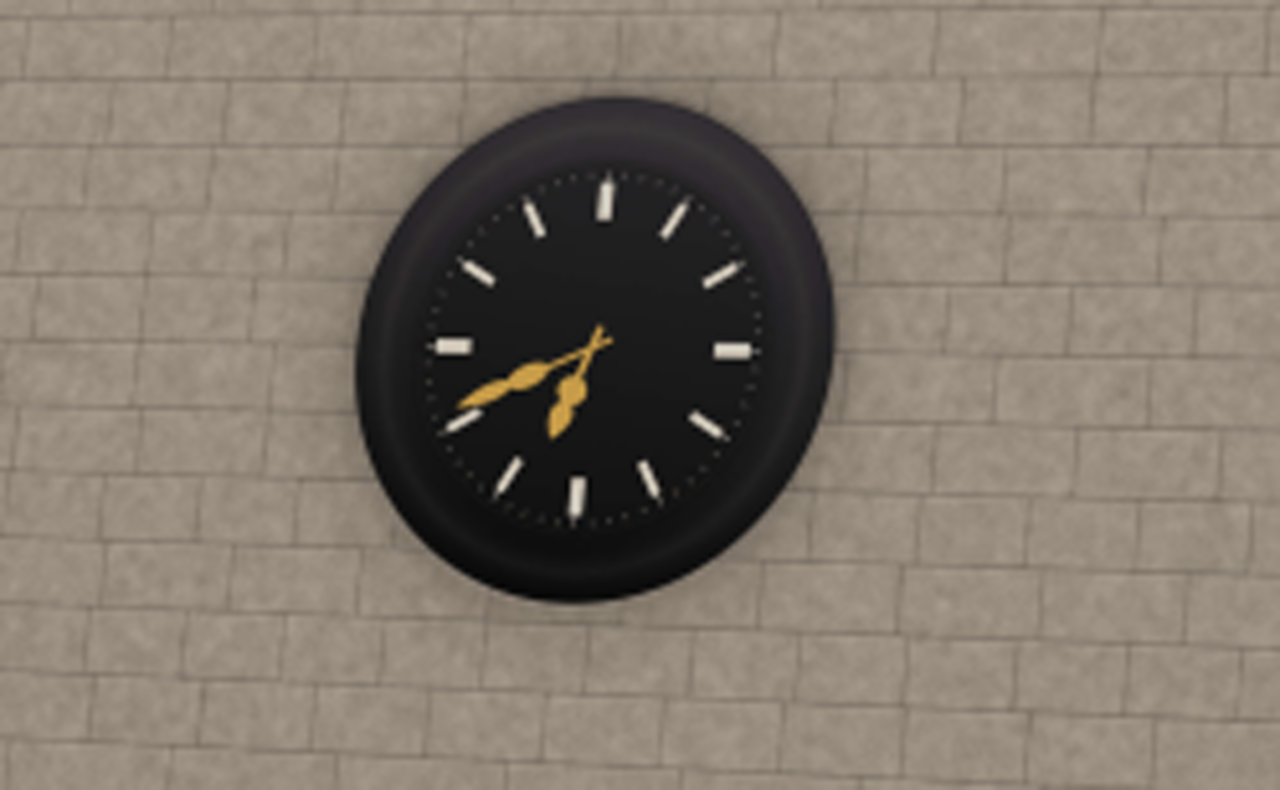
6:41
